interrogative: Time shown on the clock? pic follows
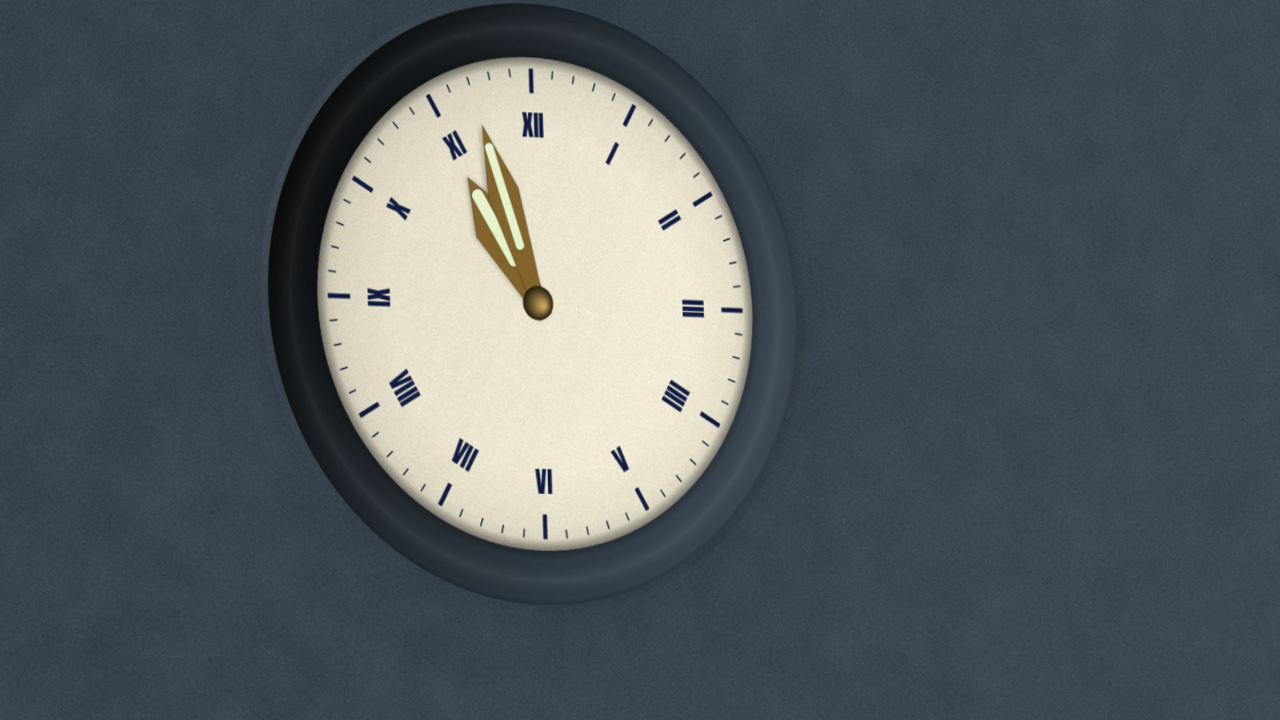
10:57
